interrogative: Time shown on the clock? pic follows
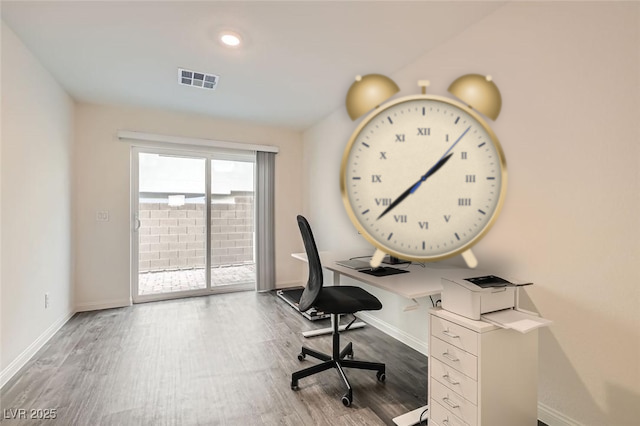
1:38:07
